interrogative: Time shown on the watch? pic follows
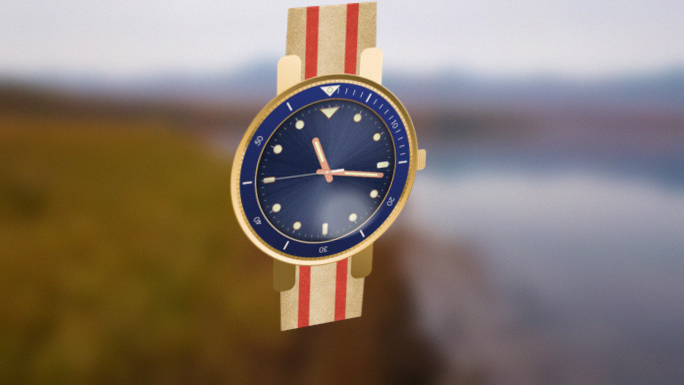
11:16:45
